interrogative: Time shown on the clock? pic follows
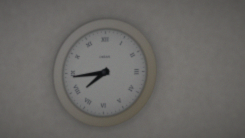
7:44
